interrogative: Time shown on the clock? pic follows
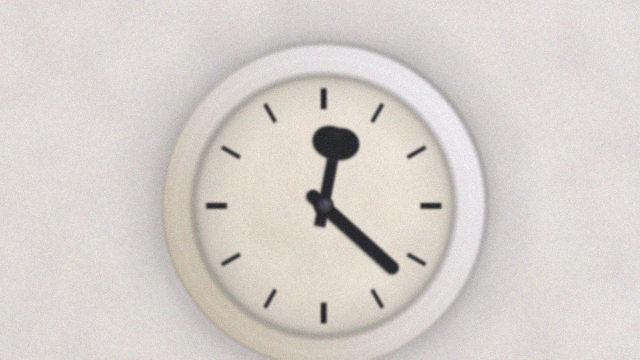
12:22
